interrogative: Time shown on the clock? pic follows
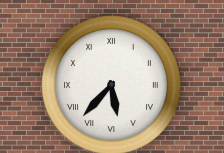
5:37
